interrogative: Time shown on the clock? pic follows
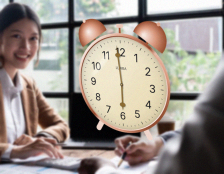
5:59
